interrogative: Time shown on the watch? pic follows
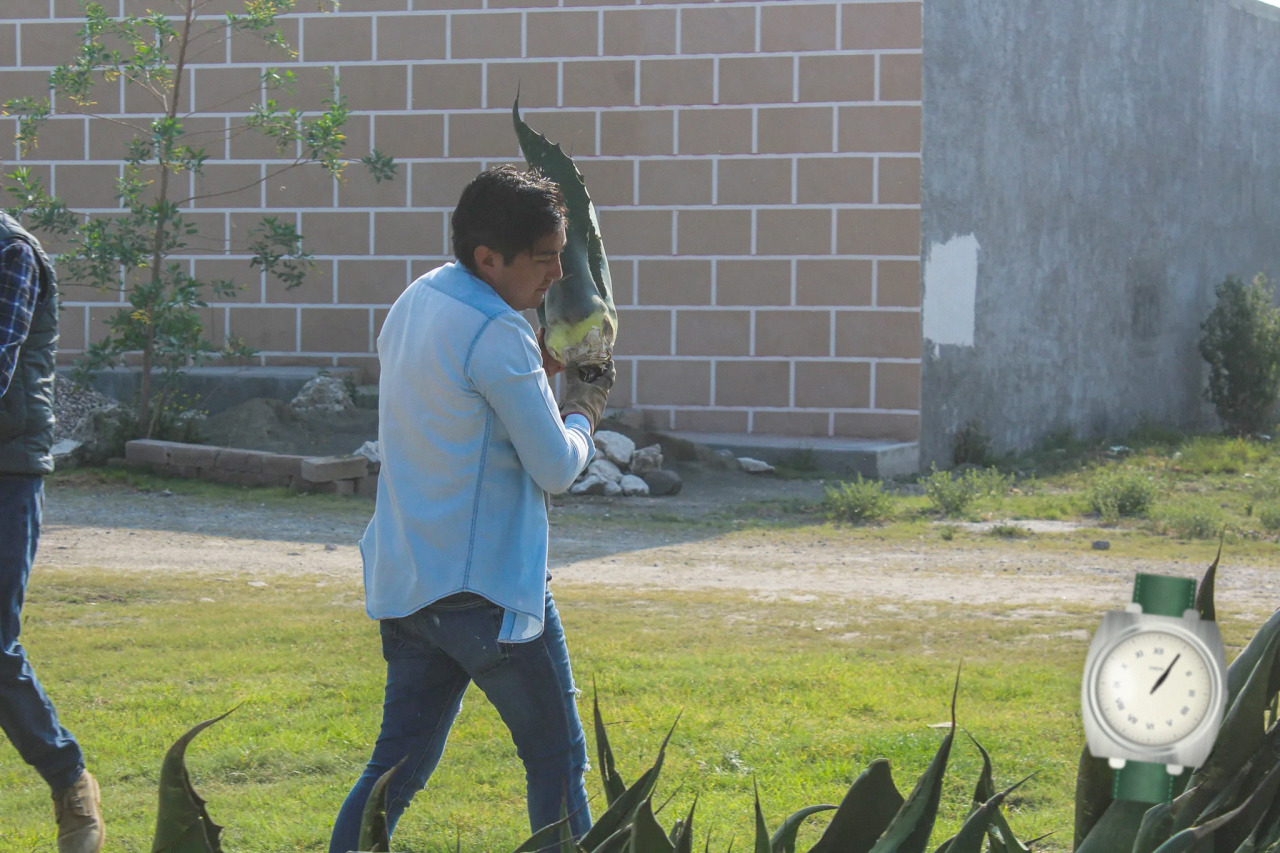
1:05
